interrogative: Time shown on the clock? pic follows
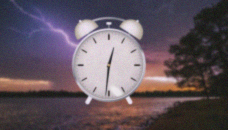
12:31
